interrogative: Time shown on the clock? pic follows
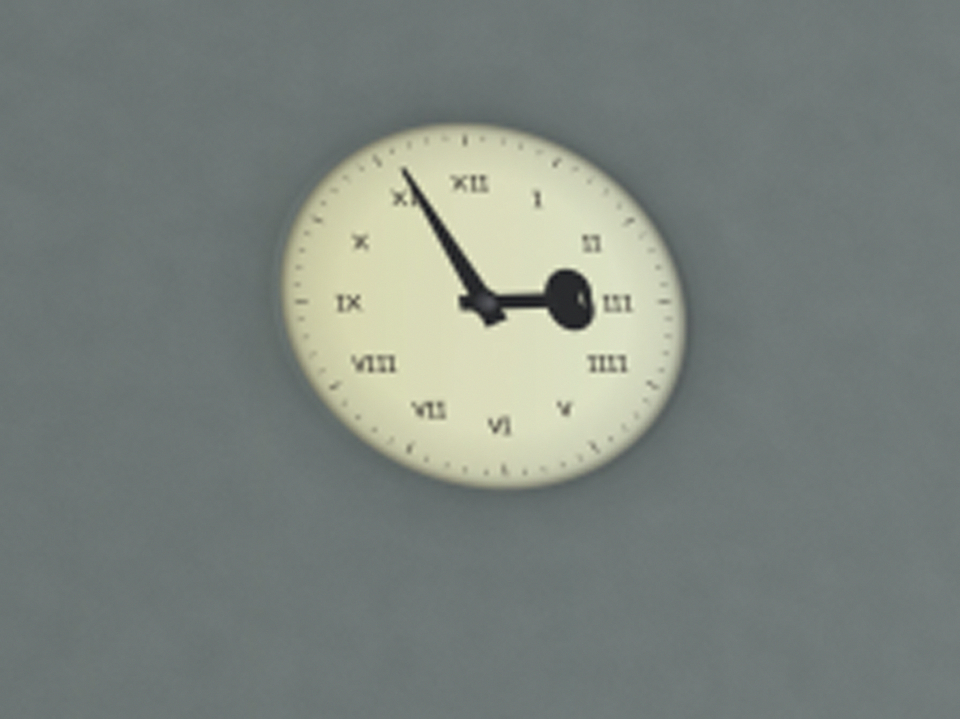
2:56
